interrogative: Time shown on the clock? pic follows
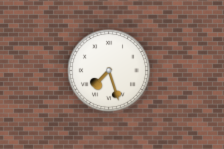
7:27
